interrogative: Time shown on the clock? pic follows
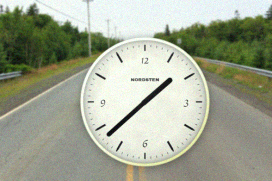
1:38
